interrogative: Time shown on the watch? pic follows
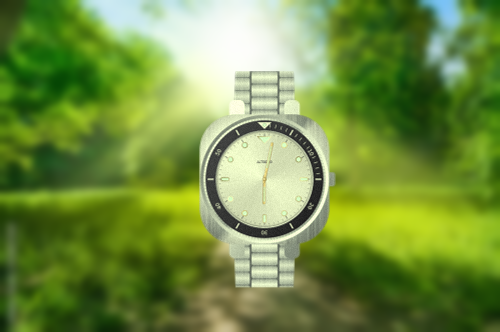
6:02
